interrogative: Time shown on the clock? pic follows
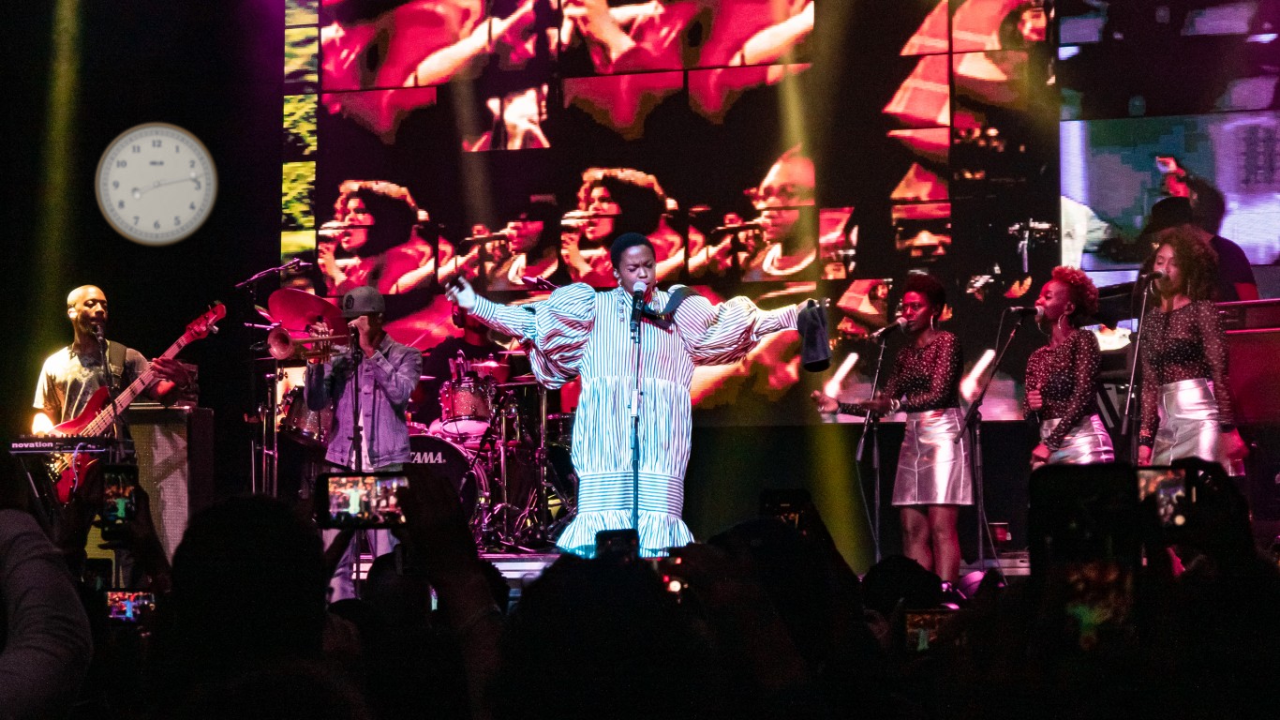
8:13
